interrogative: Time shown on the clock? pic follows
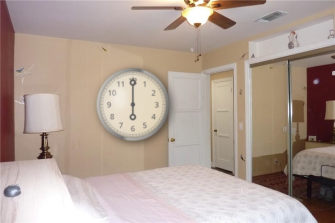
6:00
